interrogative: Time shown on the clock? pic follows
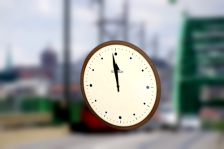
11:59
